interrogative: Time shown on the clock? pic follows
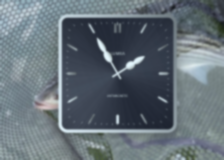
1:55
